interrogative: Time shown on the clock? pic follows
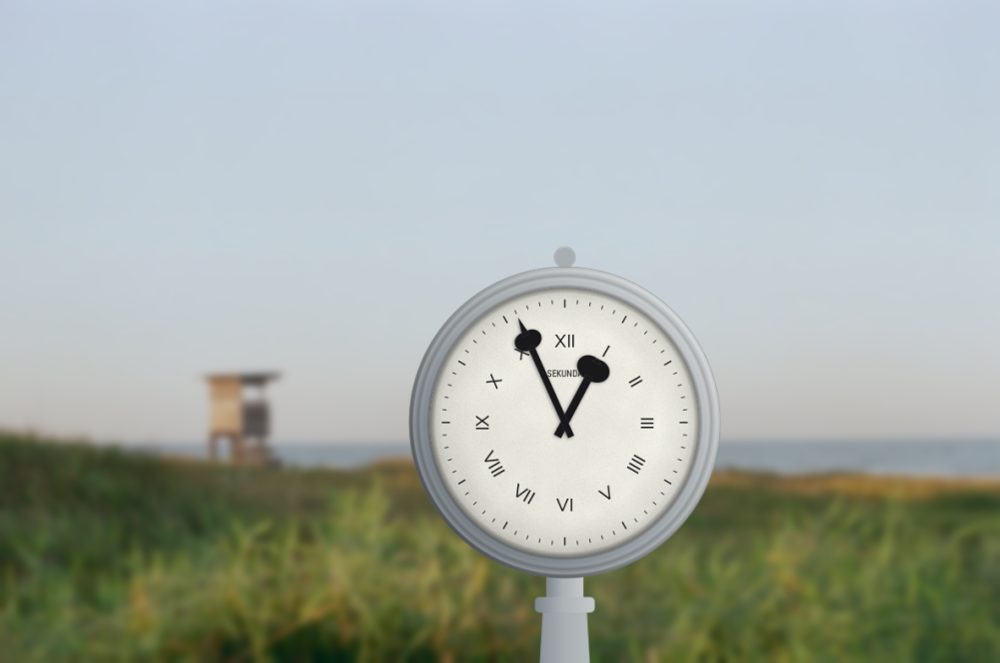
12:56
